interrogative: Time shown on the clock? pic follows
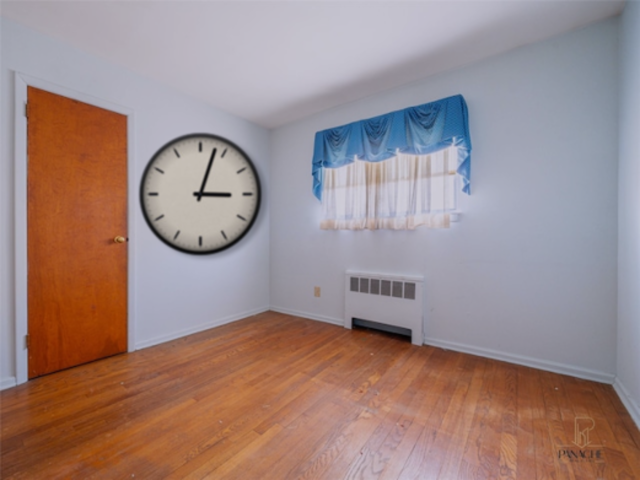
3:03
